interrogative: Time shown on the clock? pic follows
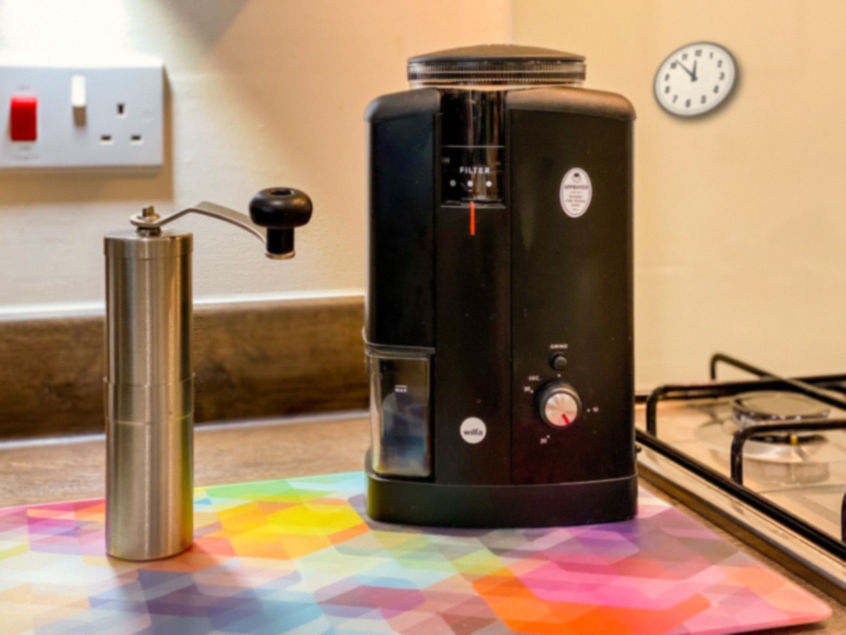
11:52
